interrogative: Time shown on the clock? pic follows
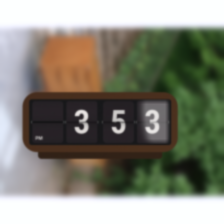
3:53
